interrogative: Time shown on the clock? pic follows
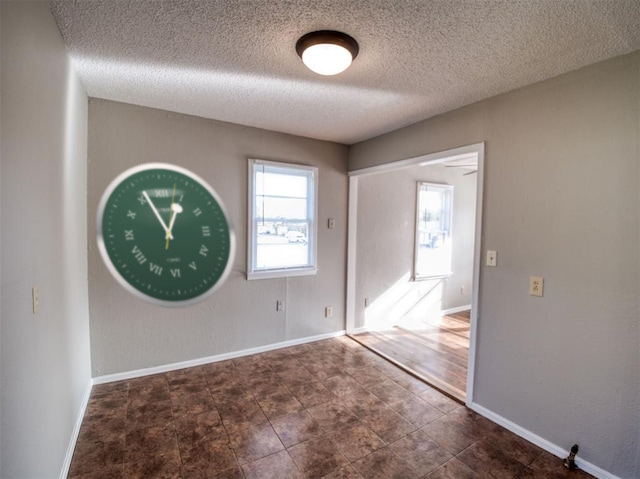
12:56:03
